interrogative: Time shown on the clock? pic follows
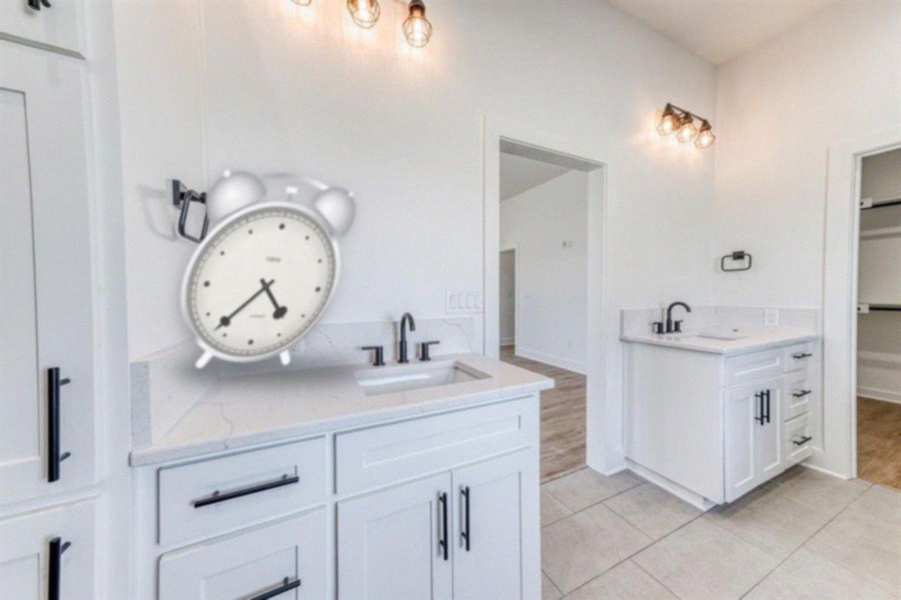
4:37
